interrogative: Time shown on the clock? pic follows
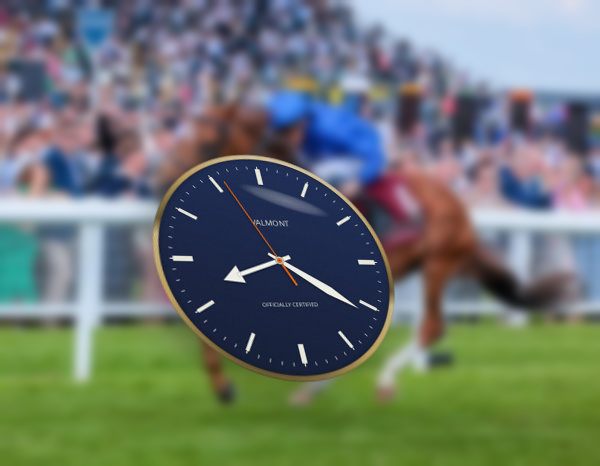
8:20:56
